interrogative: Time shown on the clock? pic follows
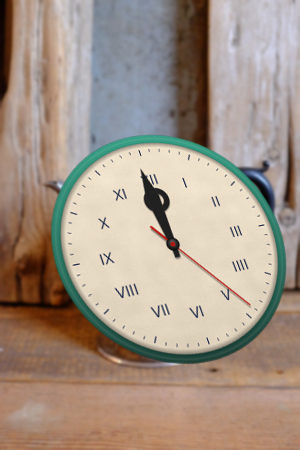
11:59:24
